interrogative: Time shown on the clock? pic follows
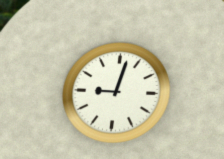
9:02
